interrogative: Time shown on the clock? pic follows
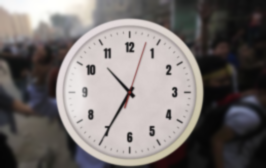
10:35:03
